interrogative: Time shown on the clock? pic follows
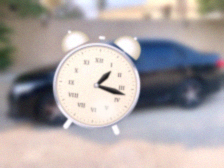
1:17
